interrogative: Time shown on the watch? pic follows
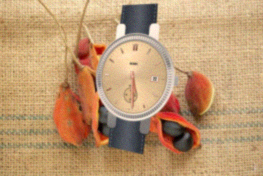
5:29
